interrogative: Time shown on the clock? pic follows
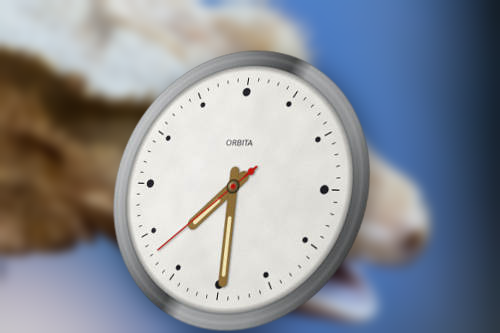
7:29:38
